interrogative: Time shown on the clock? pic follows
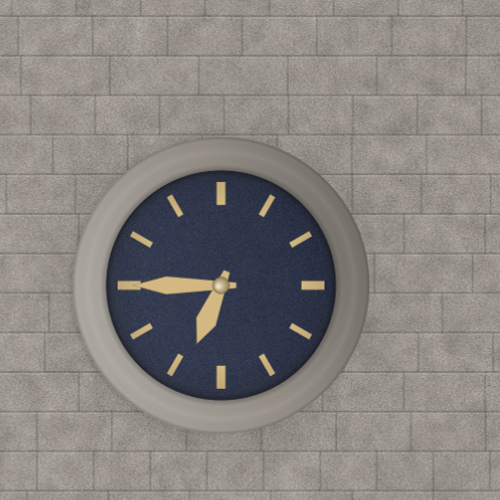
6:45
